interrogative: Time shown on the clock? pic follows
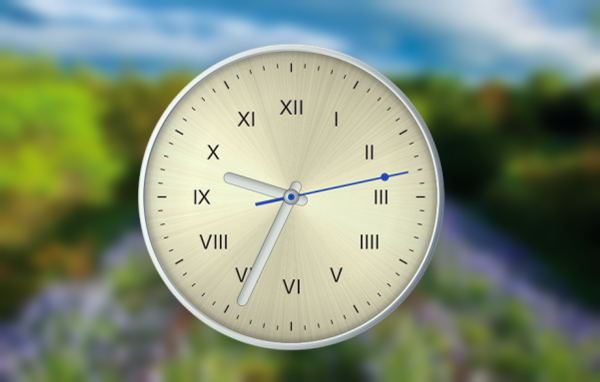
9:34:13
